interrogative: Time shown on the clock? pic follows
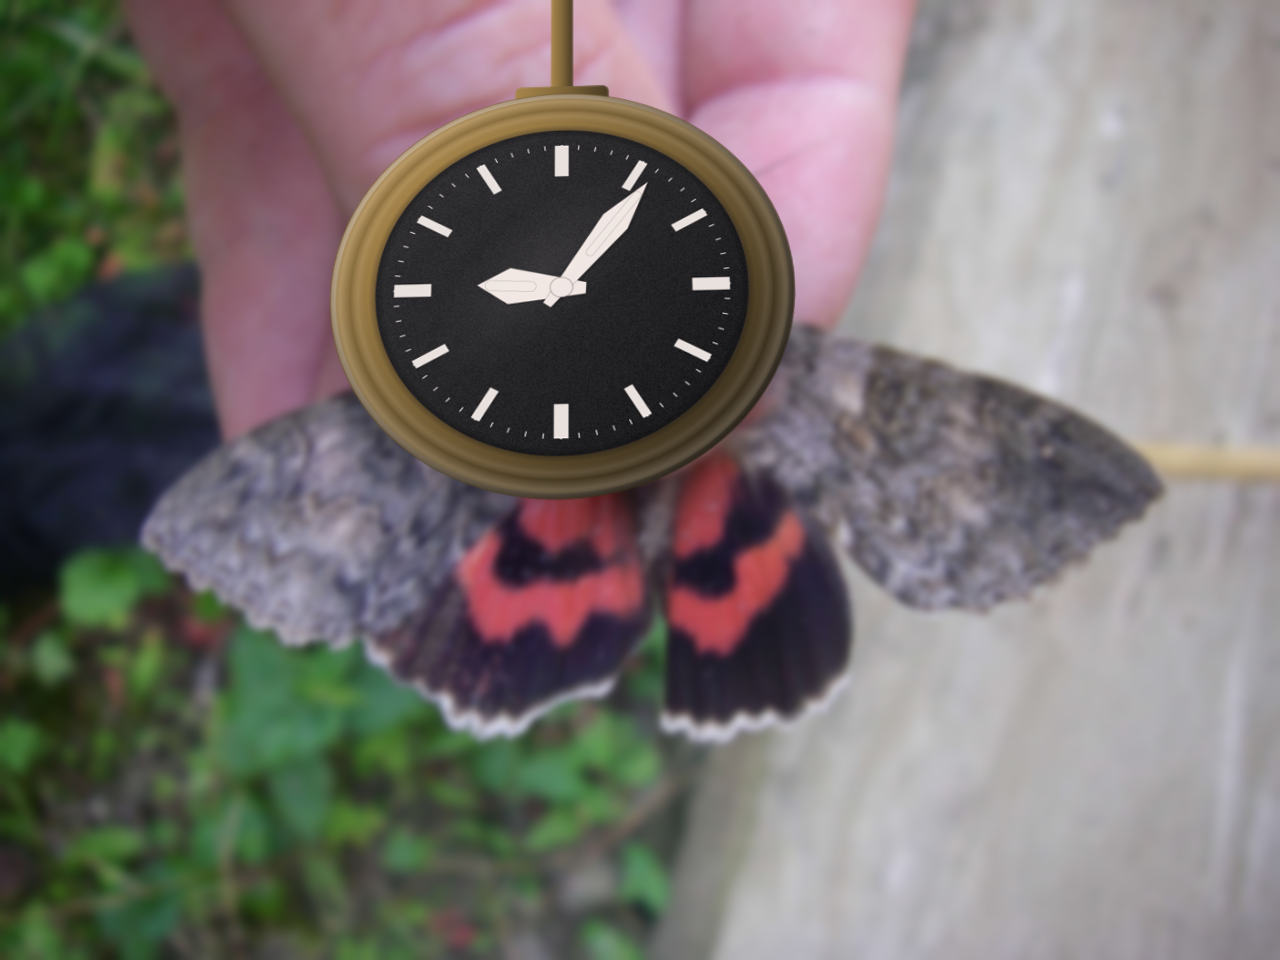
9:06
